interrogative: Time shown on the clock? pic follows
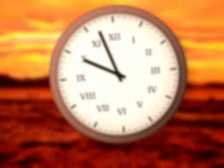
9:57
